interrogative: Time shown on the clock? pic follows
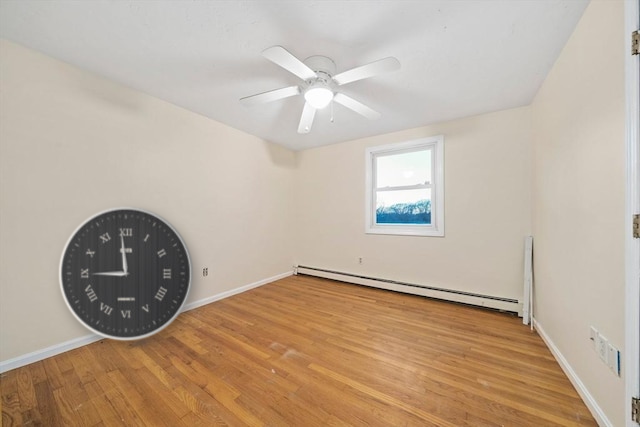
8:59
